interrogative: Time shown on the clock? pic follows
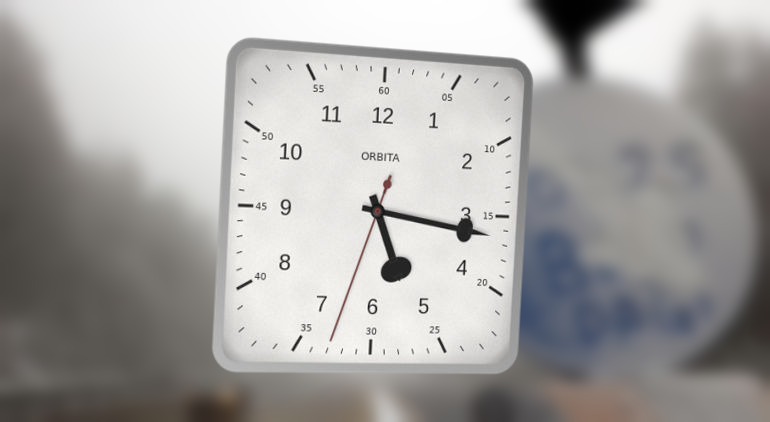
5:16:33
